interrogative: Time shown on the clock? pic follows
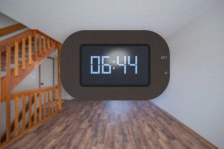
6:44
